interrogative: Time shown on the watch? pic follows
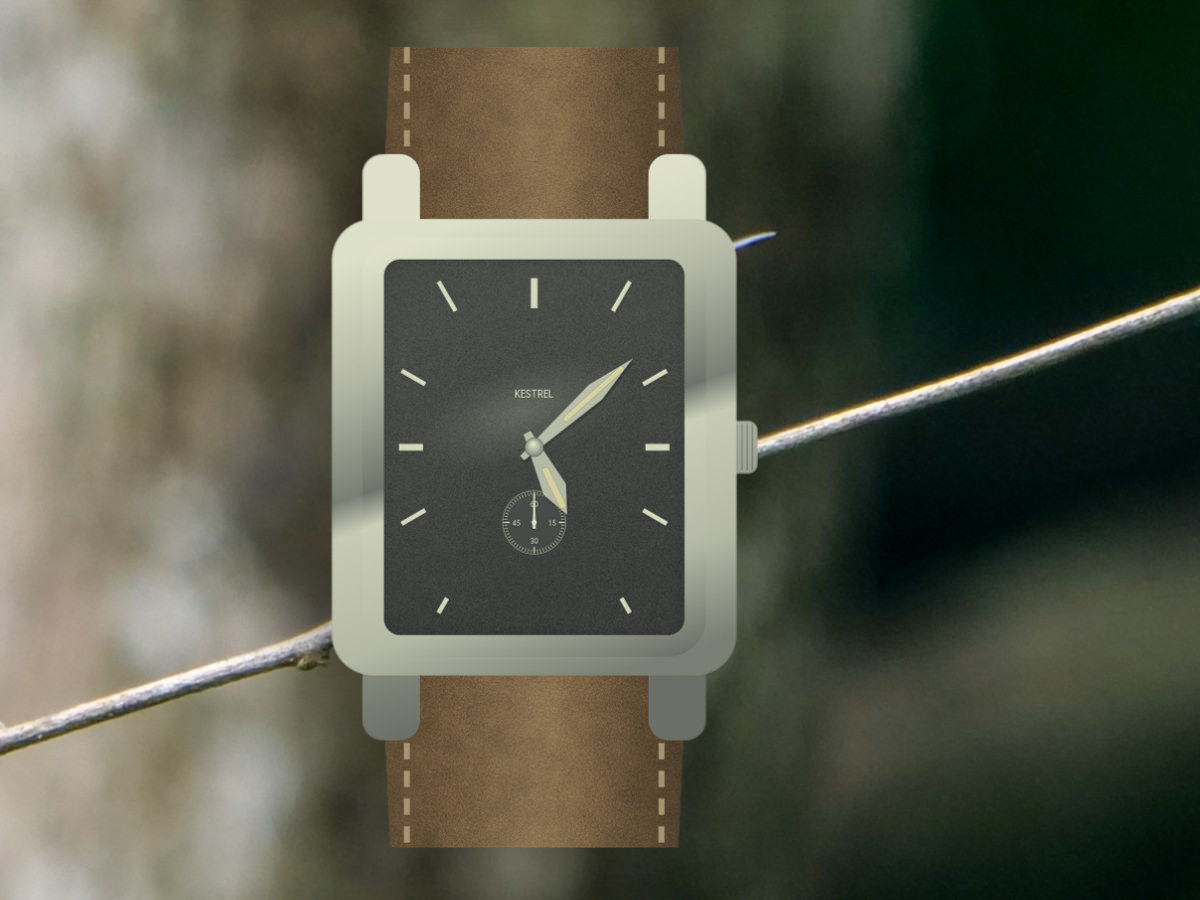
5:08
